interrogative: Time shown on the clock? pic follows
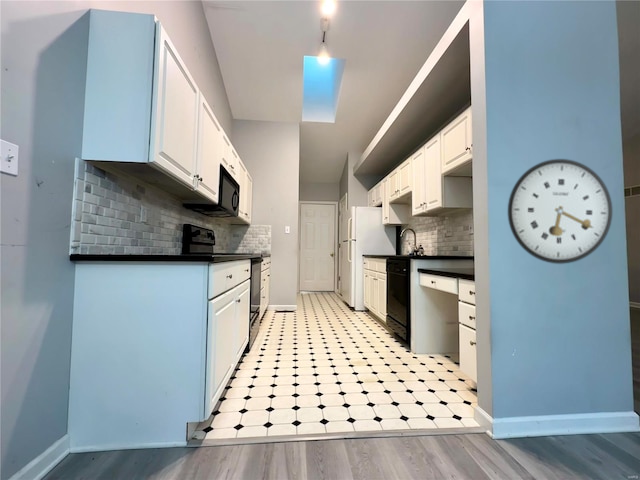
6:19
